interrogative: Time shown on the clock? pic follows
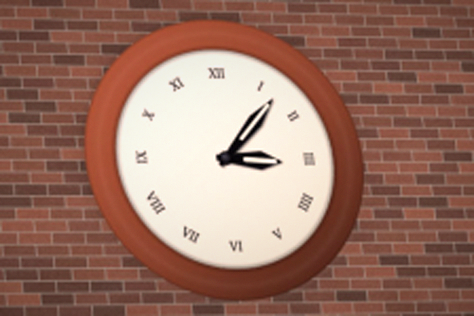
3:07
